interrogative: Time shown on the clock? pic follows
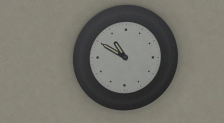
10:50
